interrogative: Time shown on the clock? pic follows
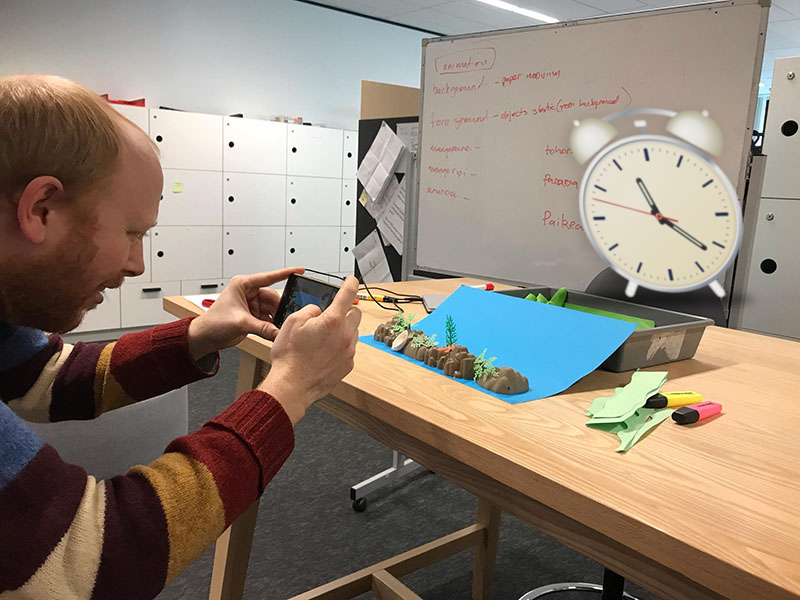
11:21:48
